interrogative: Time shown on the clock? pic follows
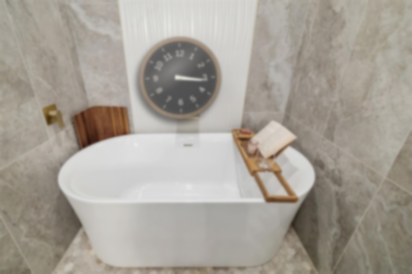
3:16
